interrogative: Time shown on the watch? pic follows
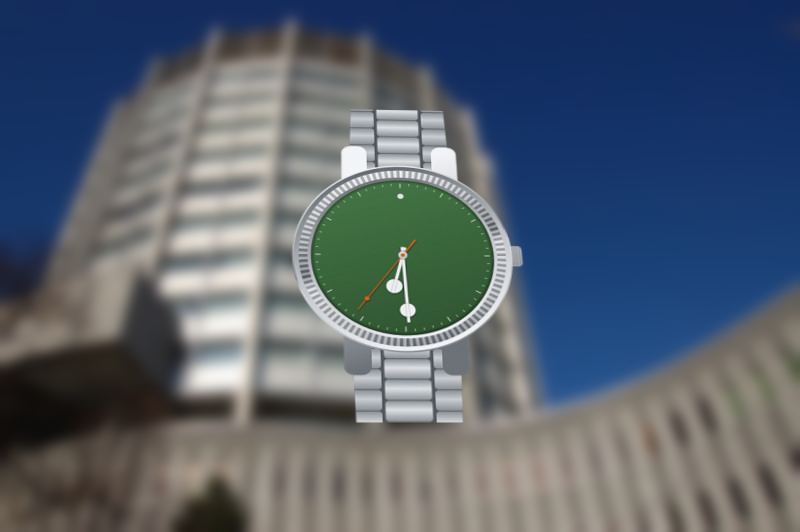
6:29:36
